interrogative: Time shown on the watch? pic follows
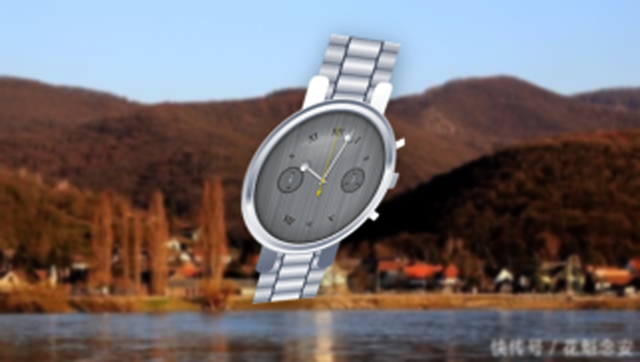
10:03
